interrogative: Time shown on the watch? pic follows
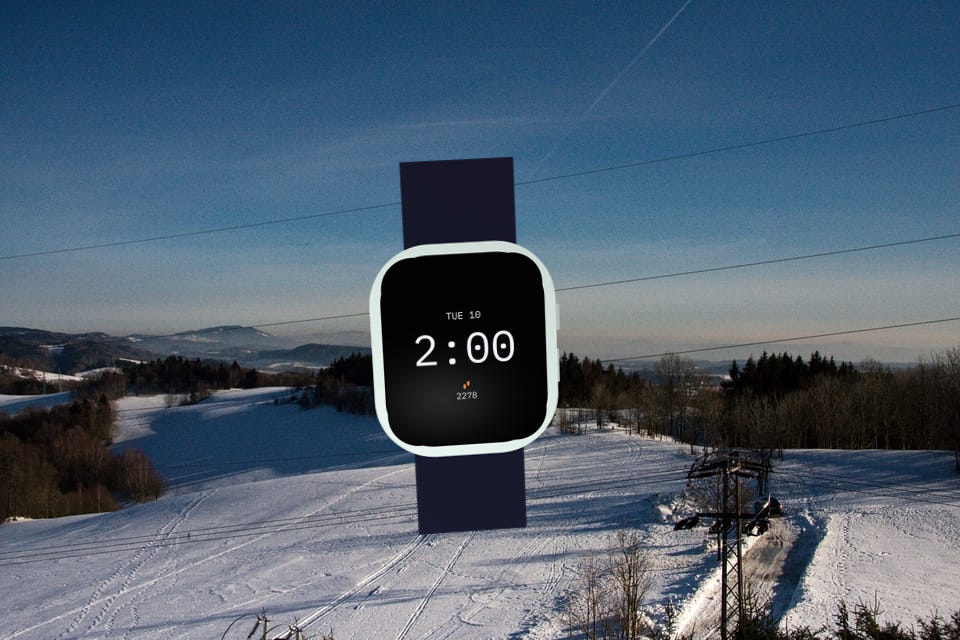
2:00
